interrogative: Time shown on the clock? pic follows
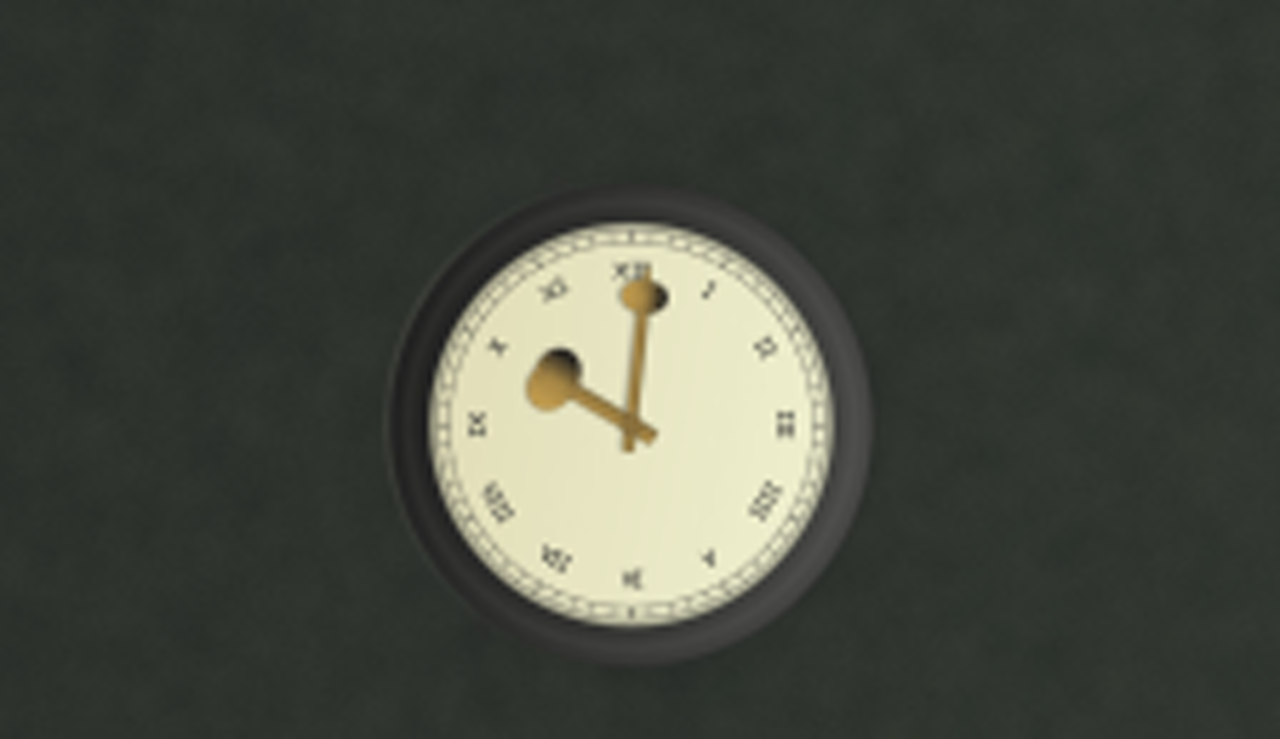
10:01
